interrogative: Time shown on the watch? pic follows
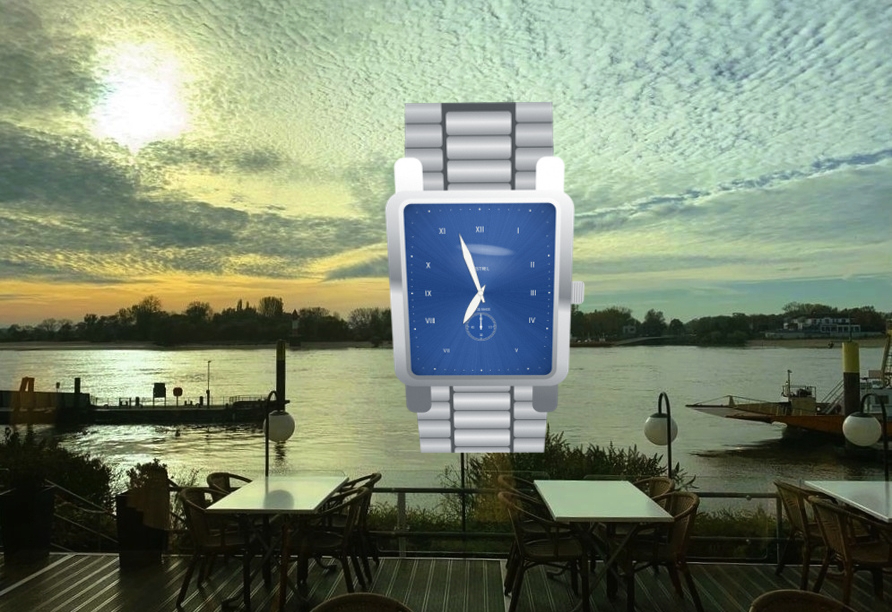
6:57
